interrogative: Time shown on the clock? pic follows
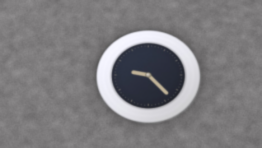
9:23
